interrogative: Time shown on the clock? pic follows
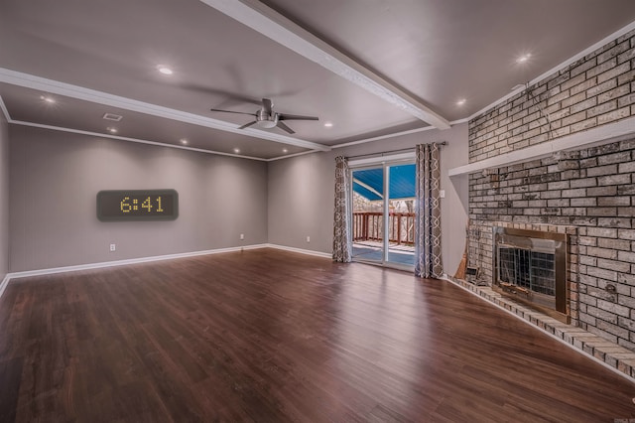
6:41
